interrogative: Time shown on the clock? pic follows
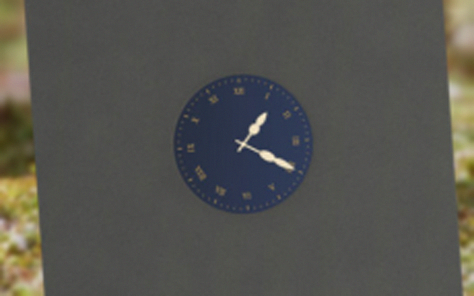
1:20
